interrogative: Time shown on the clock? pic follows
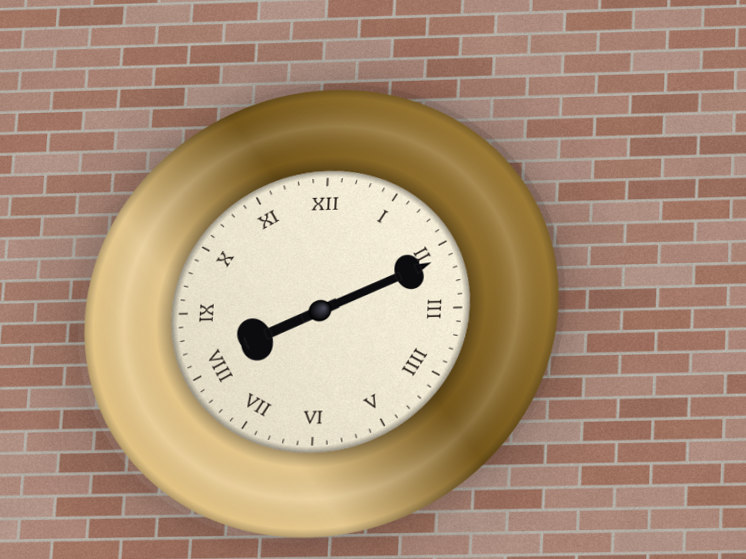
8:11
